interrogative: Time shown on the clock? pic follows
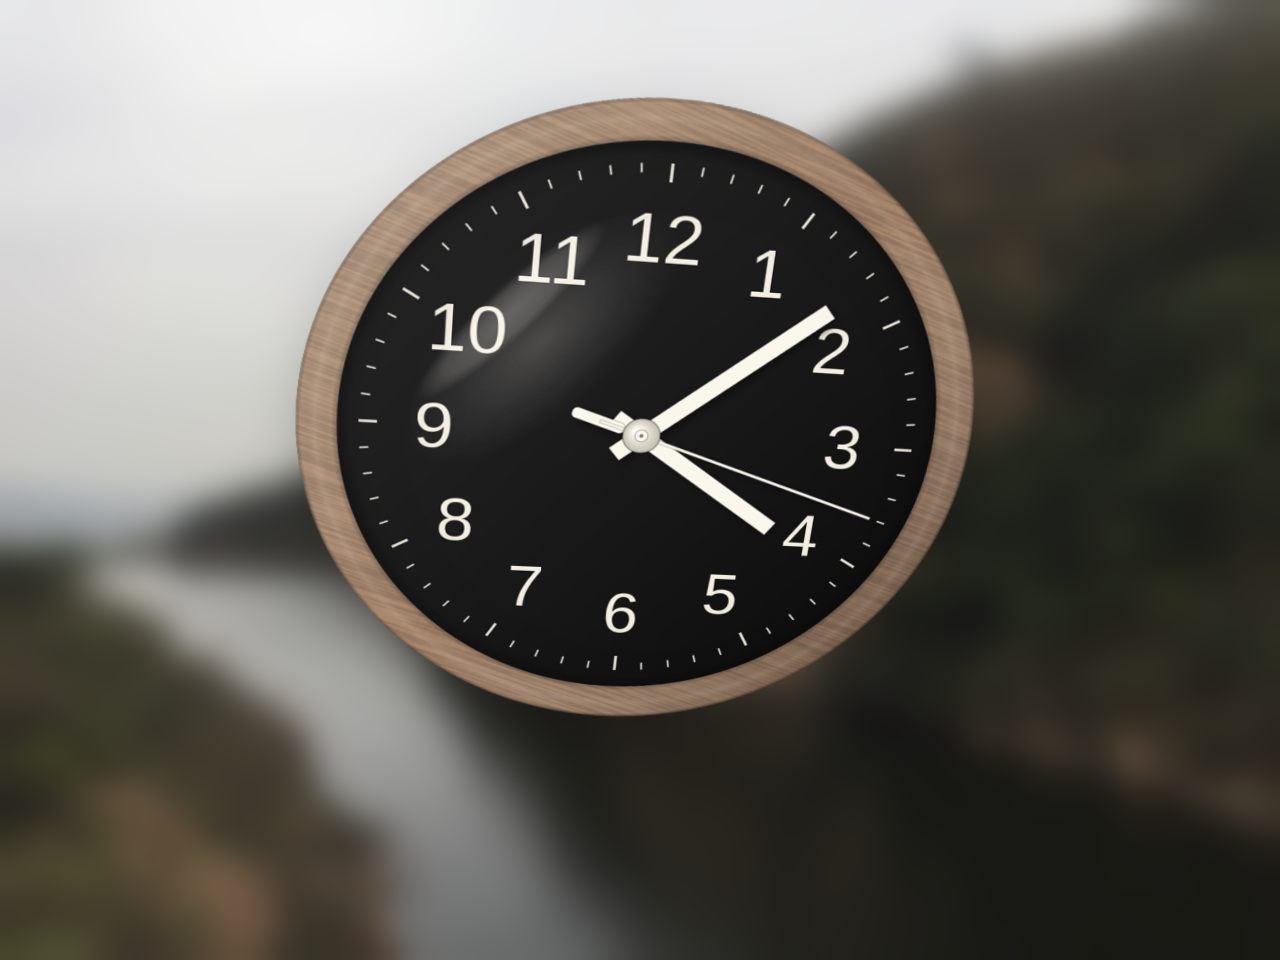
4:08:18
